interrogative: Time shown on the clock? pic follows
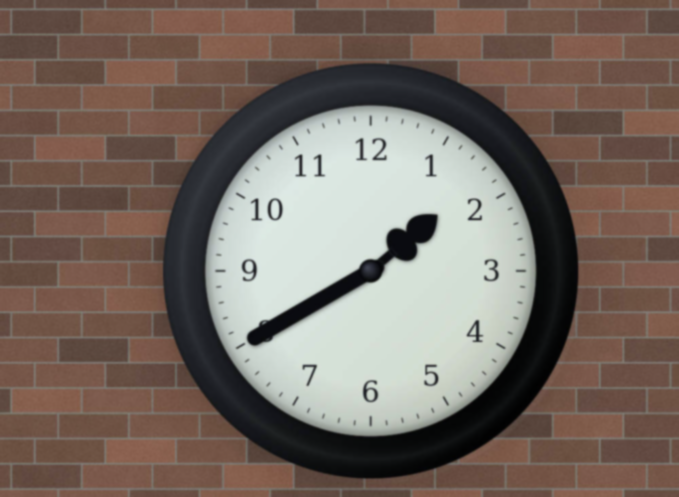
1:40
